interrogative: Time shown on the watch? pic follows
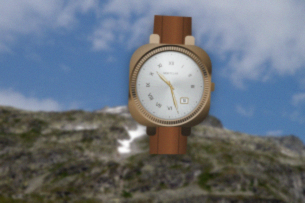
10:27
